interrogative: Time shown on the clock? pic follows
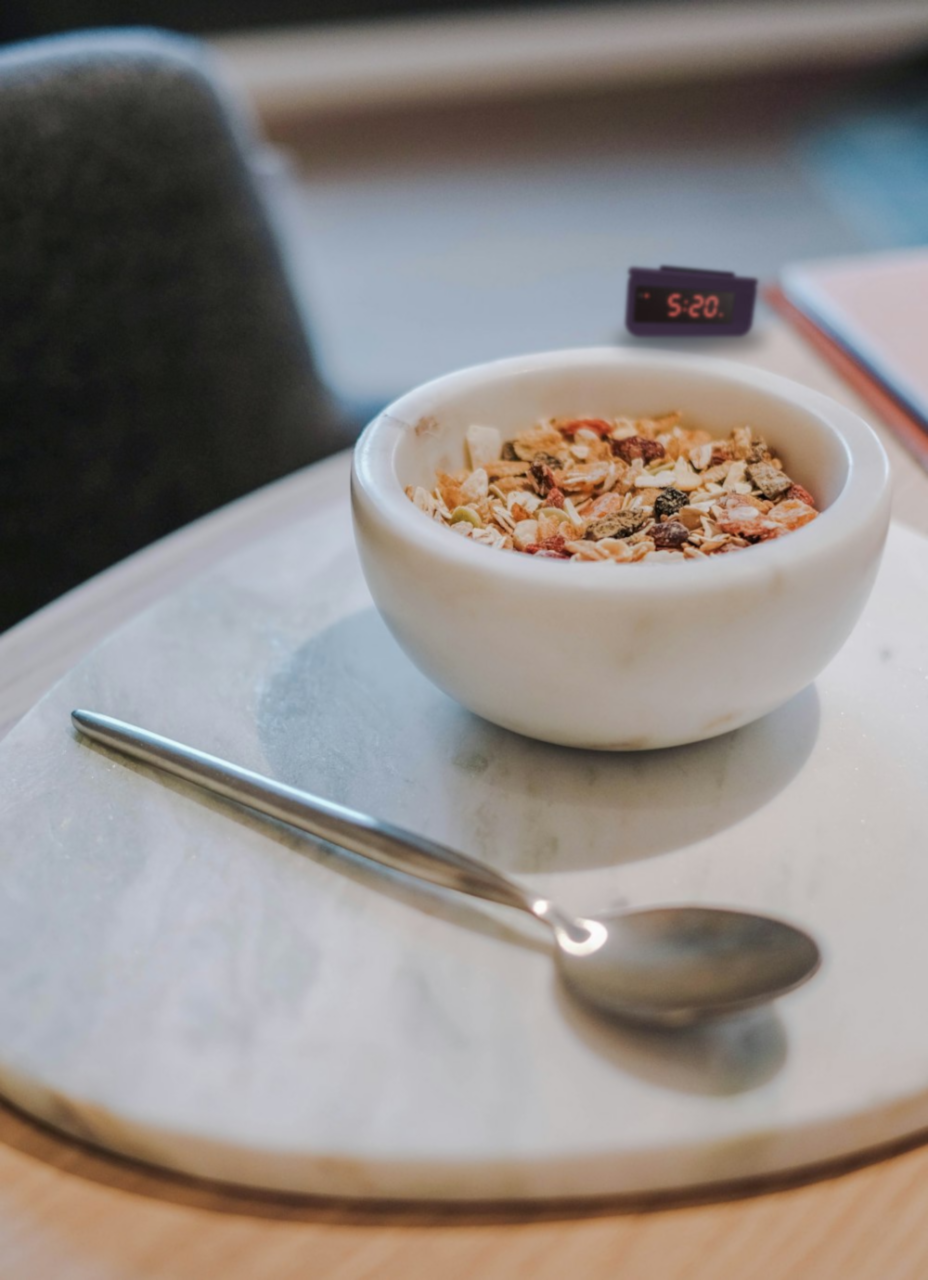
5:20
